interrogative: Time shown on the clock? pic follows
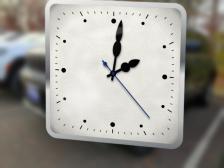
2:01:23
